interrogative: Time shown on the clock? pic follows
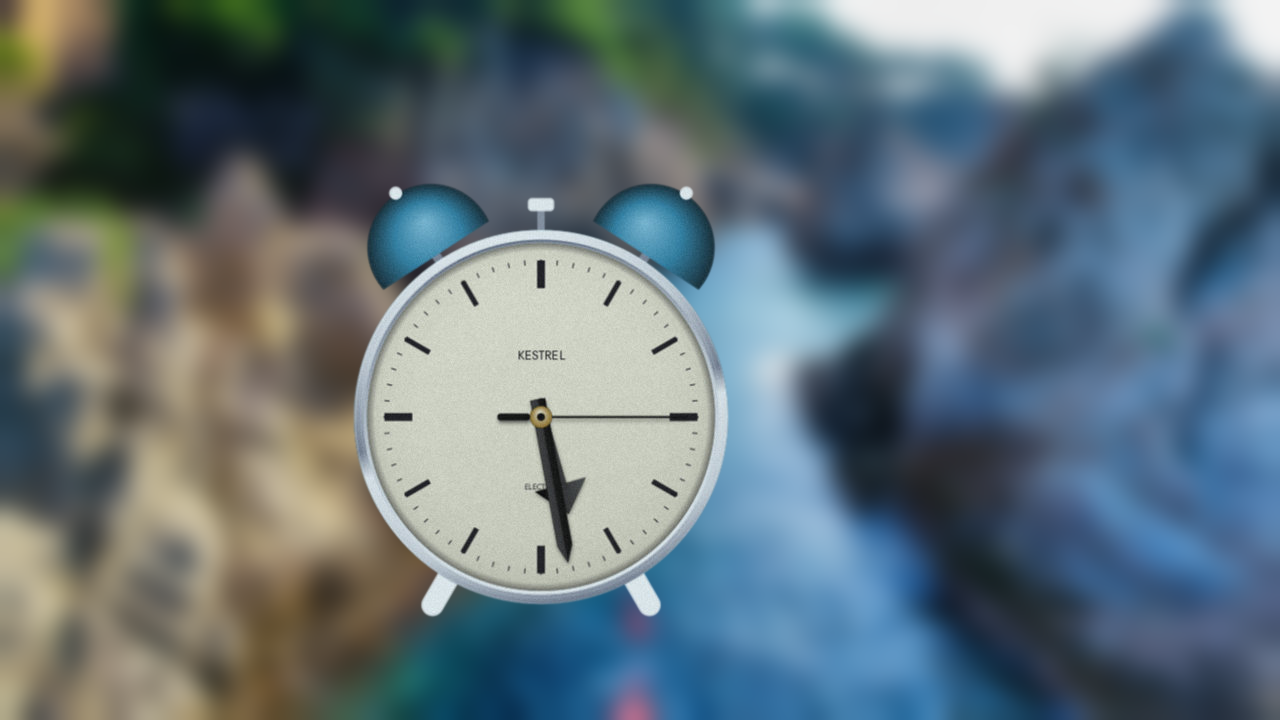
5:28:15
